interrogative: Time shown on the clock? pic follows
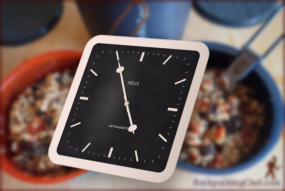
4:55
